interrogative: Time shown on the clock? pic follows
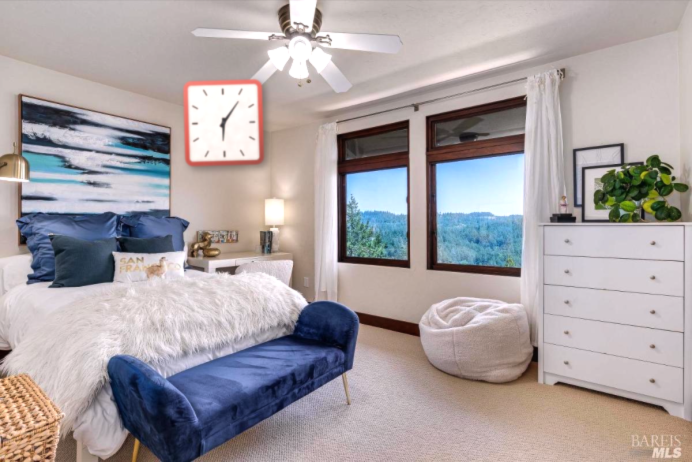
6:06
